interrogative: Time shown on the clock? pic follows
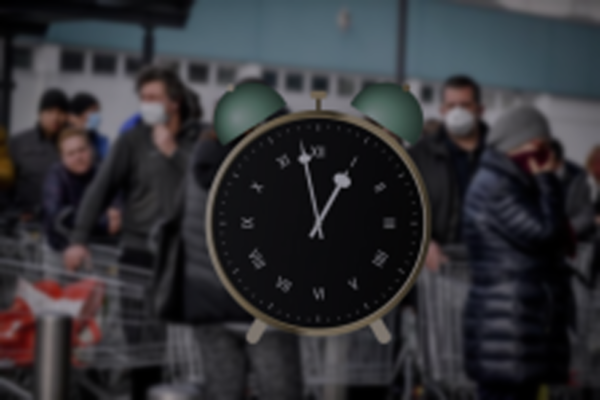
12:58
